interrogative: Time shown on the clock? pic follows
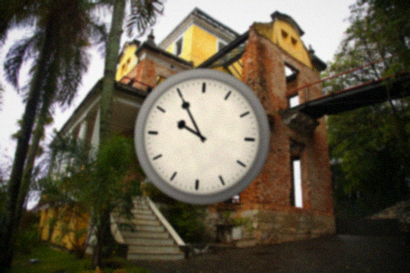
9:55
